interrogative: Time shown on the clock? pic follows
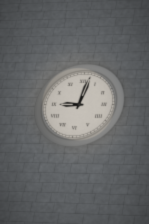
9:02
